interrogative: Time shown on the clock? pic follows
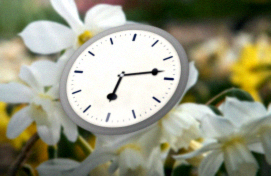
6:13
